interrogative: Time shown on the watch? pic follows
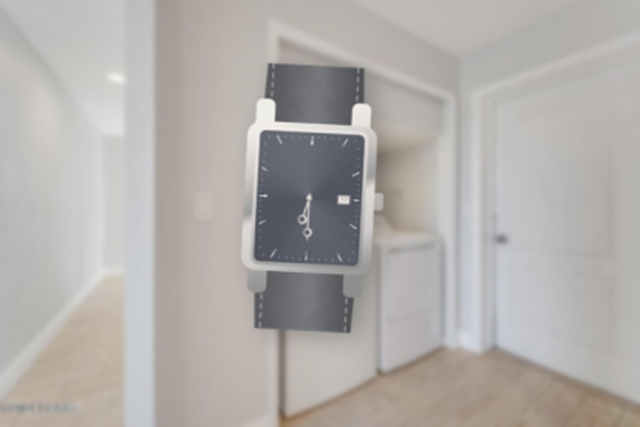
6:30
